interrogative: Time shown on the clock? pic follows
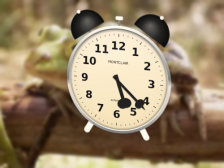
5:22
